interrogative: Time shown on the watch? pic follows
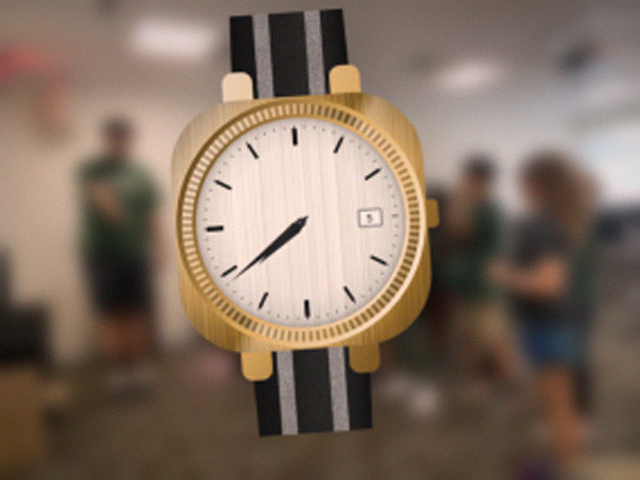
7:39
